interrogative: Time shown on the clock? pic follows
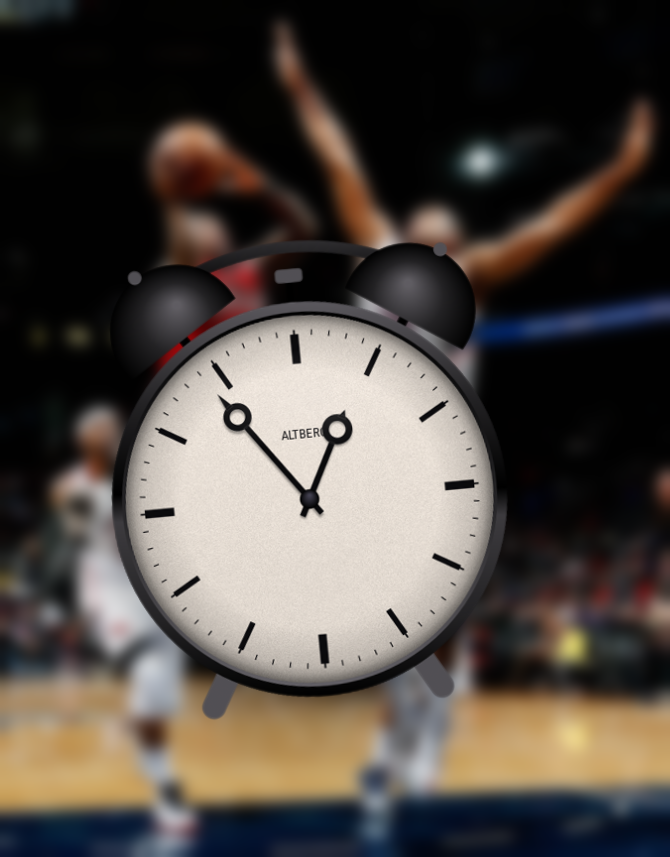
12:54
